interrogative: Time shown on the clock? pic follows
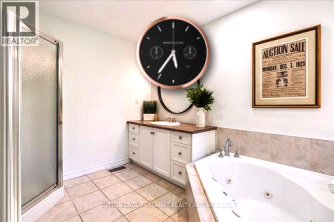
5:36
